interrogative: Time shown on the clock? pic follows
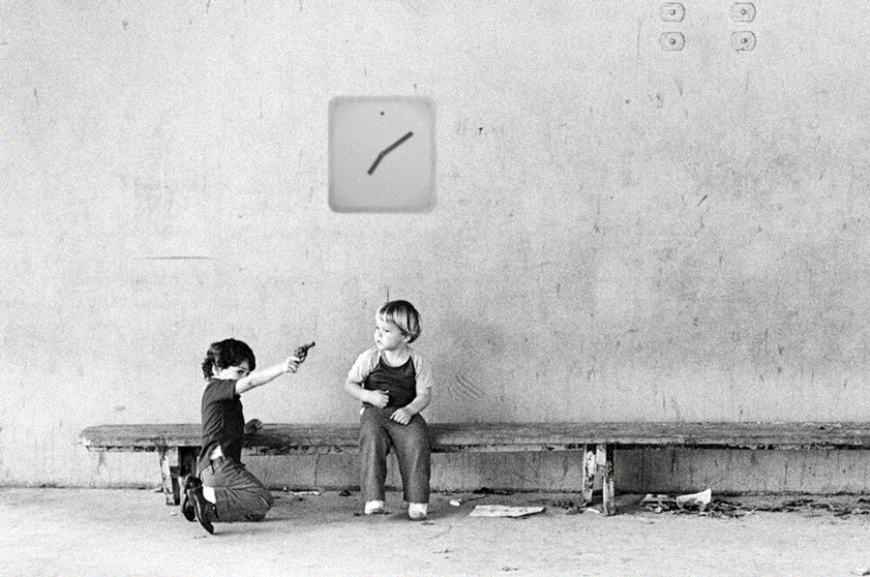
7:09
